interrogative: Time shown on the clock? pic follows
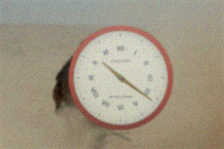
10:21
